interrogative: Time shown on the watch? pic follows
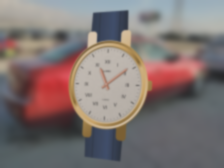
11:09
